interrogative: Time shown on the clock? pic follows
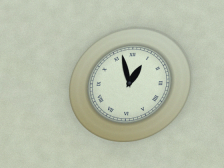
12:57
